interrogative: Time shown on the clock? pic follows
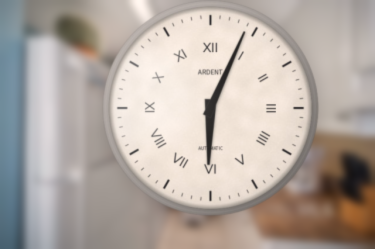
6:04
